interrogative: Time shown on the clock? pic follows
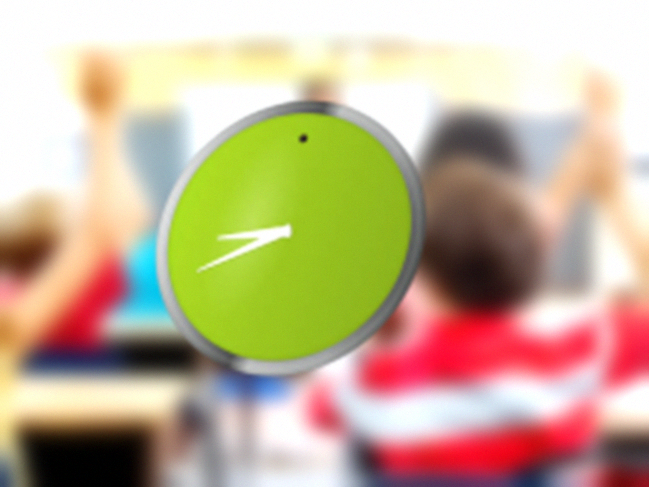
8:40
